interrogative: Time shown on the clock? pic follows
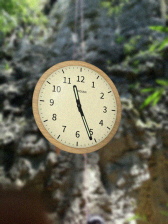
11:26
